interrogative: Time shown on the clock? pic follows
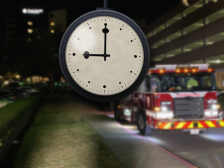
9:00
